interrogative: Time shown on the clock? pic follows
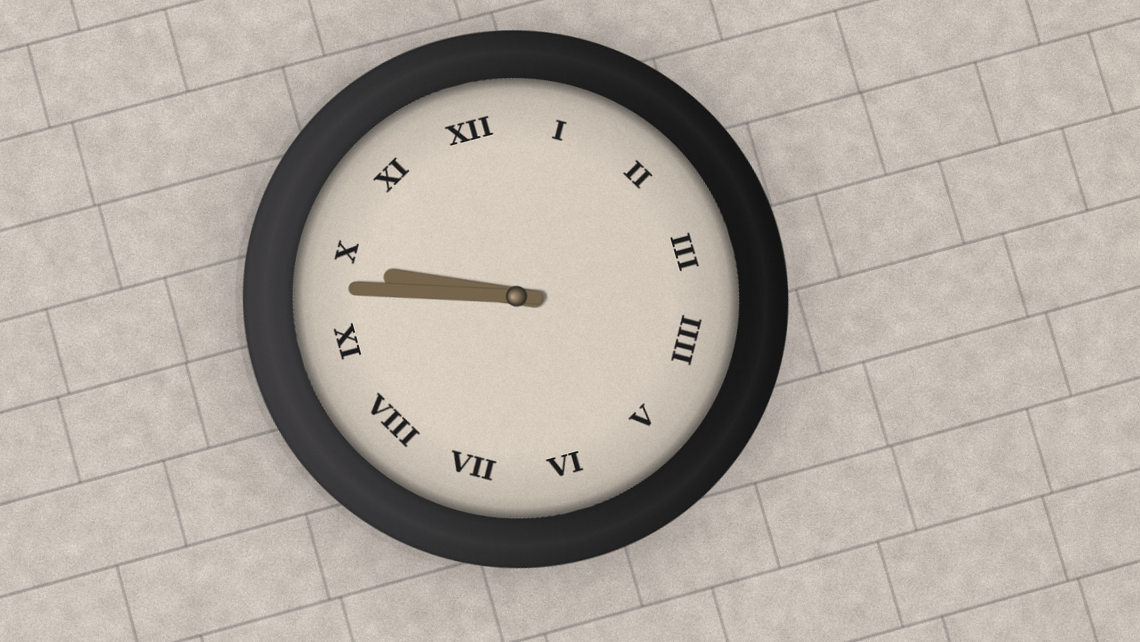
9:48
